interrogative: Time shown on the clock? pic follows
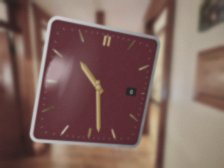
10:28
